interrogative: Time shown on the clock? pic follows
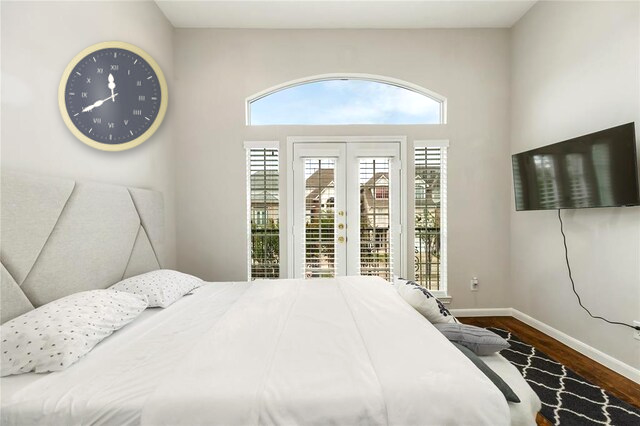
11:40
